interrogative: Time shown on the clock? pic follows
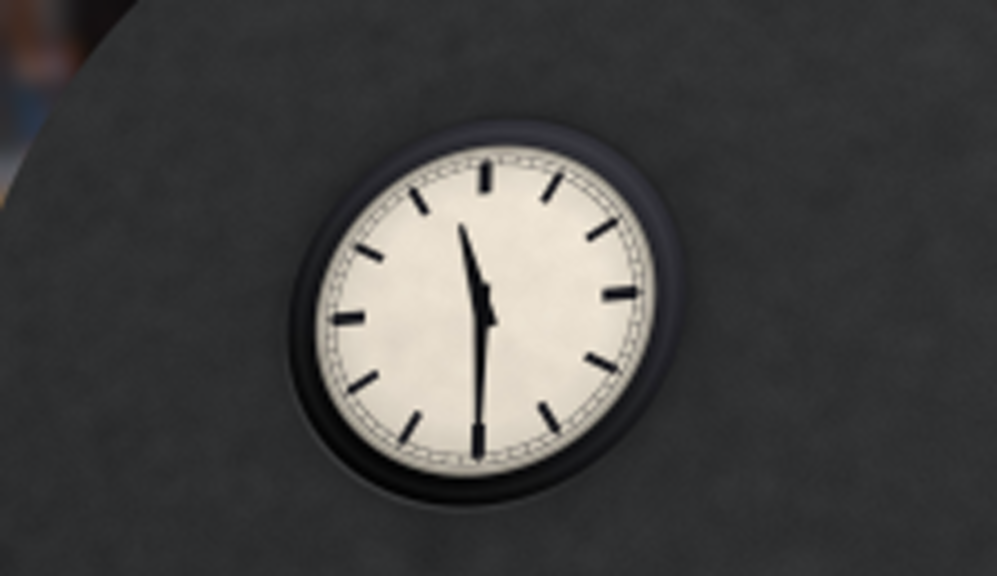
11:30
